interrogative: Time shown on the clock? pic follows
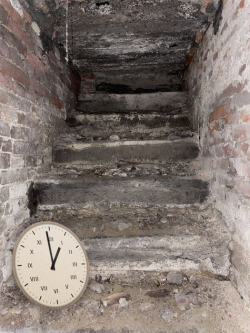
12:59
